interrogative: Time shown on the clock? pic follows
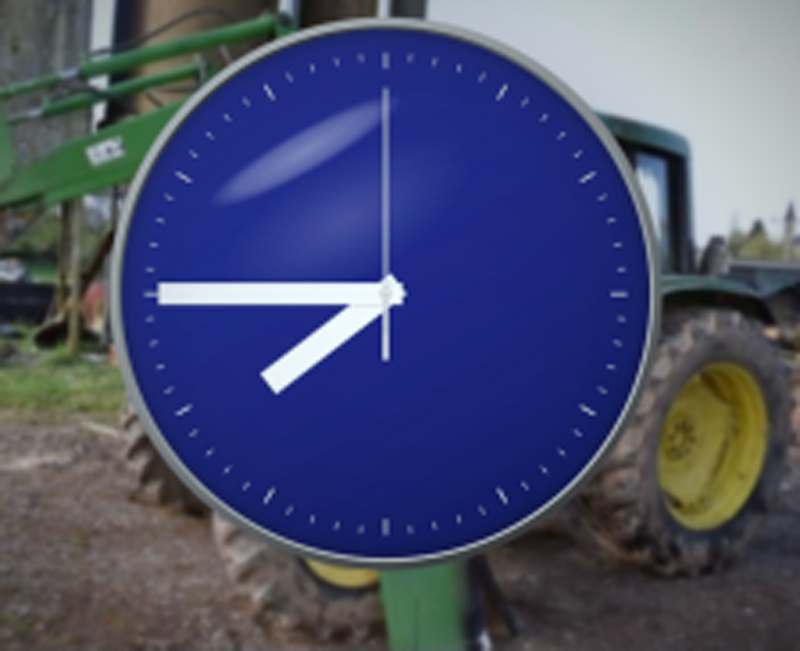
7:45:00
